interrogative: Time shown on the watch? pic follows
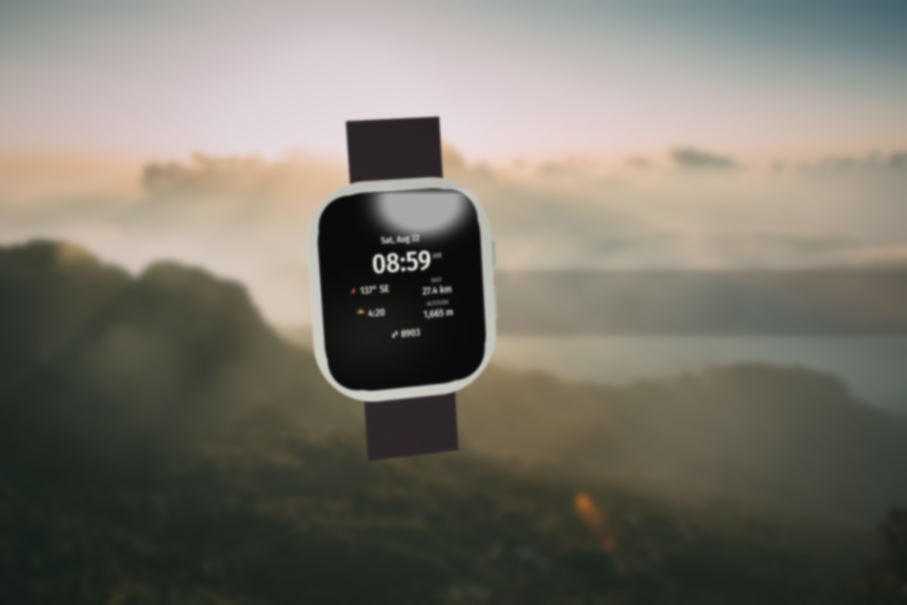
8:59
